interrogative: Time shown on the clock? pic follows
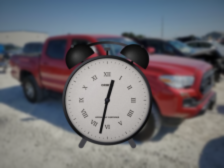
12:32
